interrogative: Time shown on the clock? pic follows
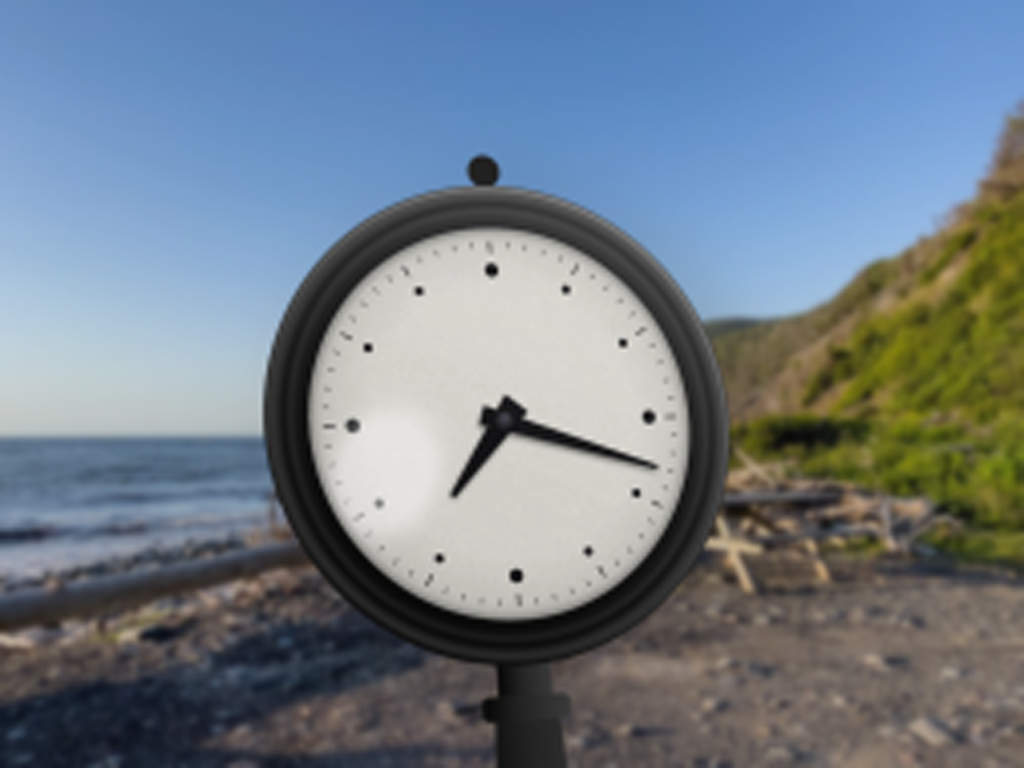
7:18
